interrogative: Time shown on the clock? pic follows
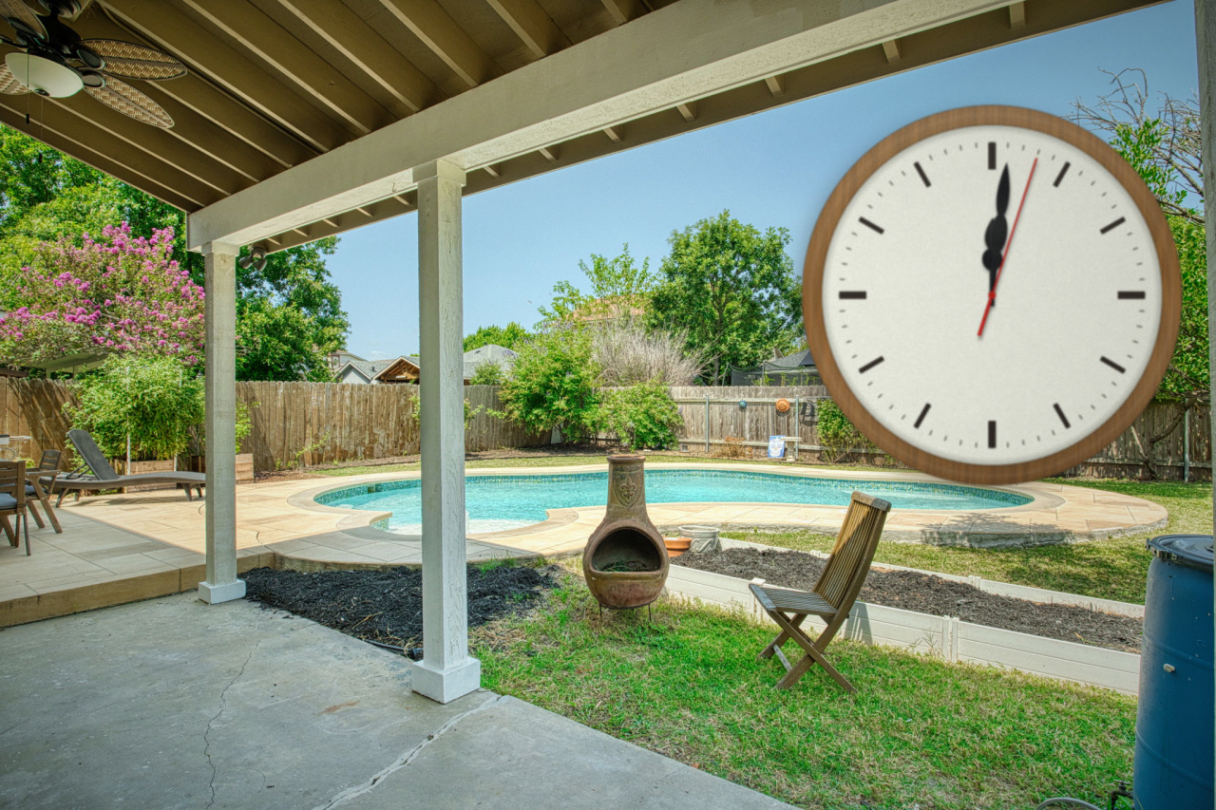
12:01:03
